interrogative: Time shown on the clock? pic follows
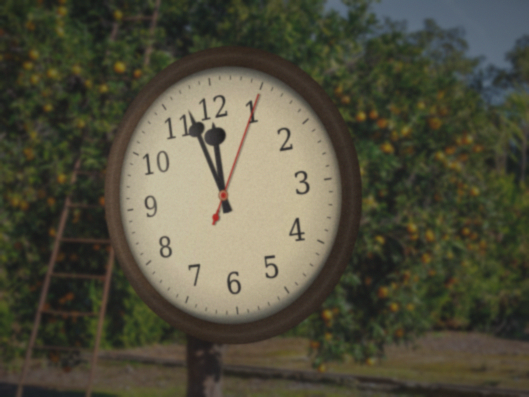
11:57:05
